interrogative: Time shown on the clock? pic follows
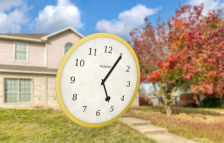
5:05
